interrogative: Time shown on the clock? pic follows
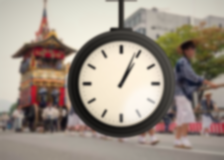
1:04
